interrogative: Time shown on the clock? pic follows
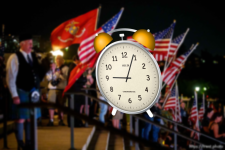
9:04
